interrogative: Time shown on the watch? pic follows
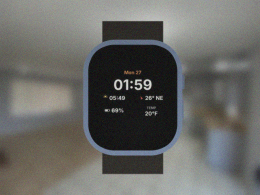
1:59
